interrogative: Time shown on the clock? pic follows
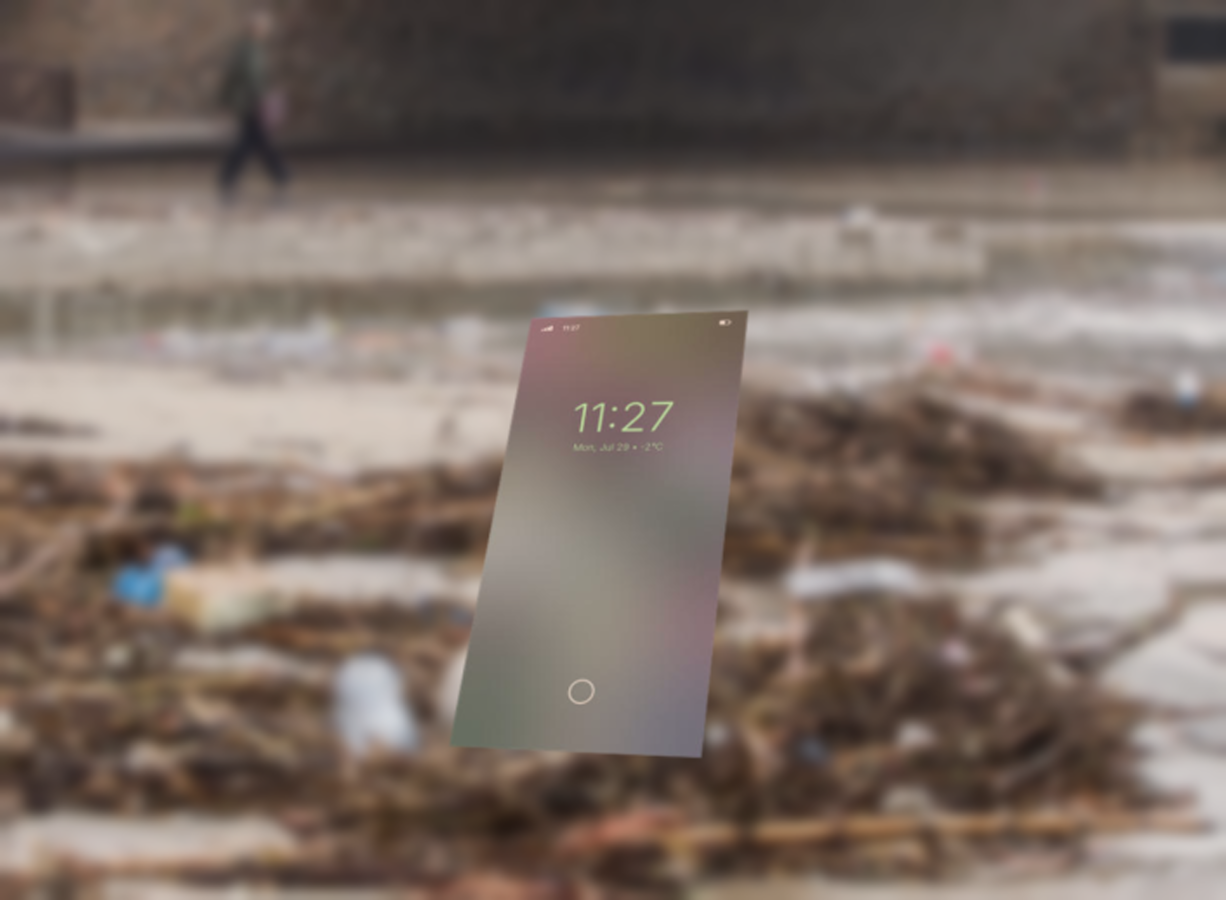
11:27
